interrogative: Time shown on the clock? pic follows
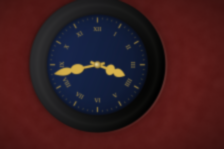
3:43
